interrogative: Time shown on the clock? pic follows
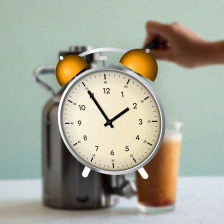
1:55
